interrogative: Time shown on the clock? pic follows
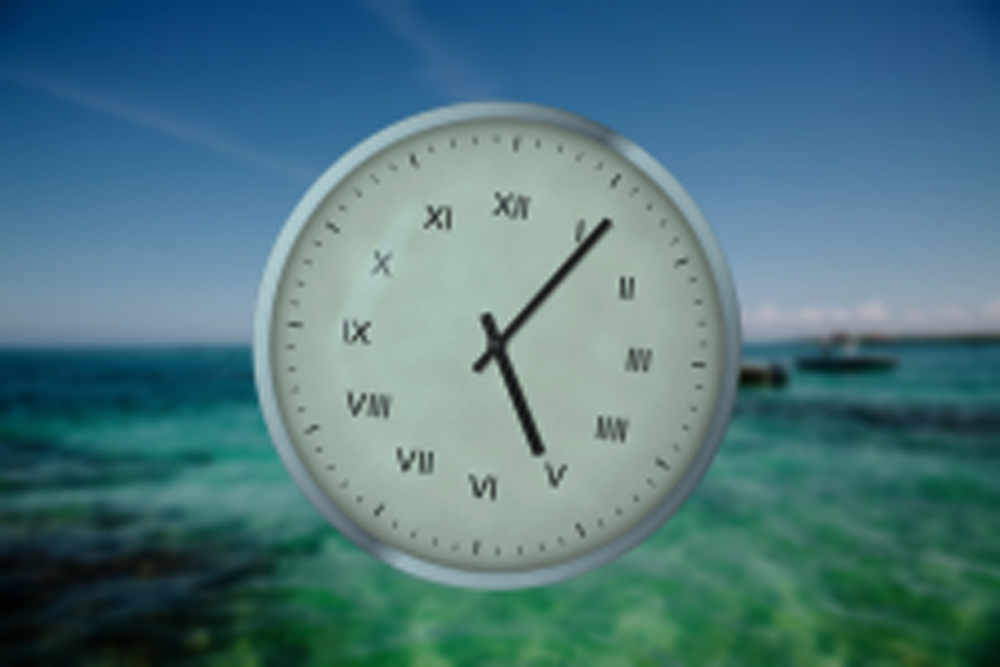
5:06
